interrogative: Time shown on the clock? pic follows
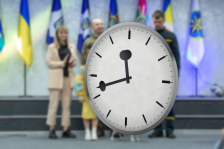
11:42
